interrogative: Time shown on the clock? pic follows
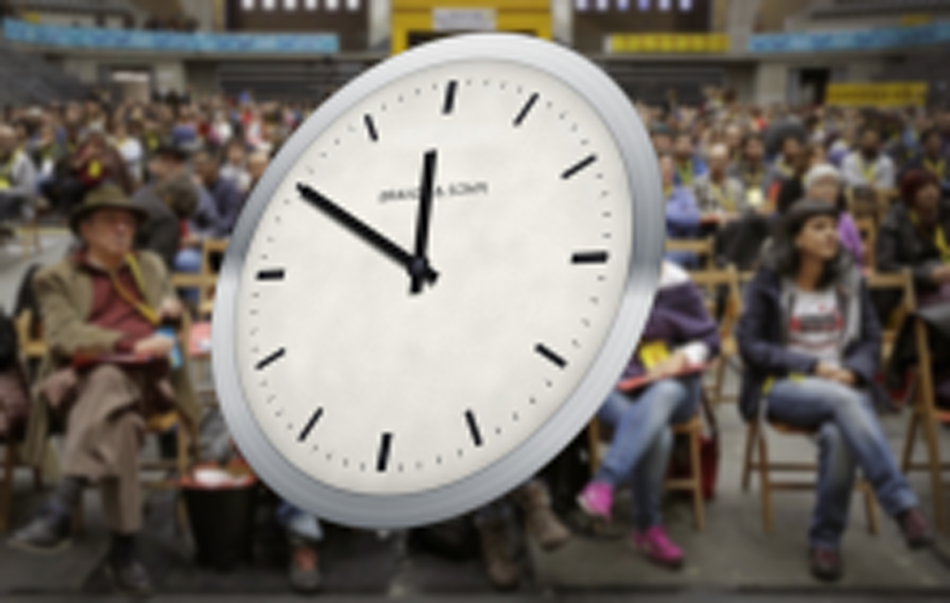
11:50
